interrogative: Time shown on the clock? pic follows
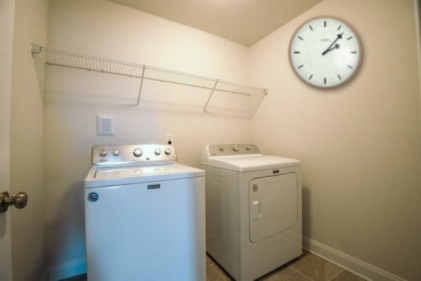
2:07
